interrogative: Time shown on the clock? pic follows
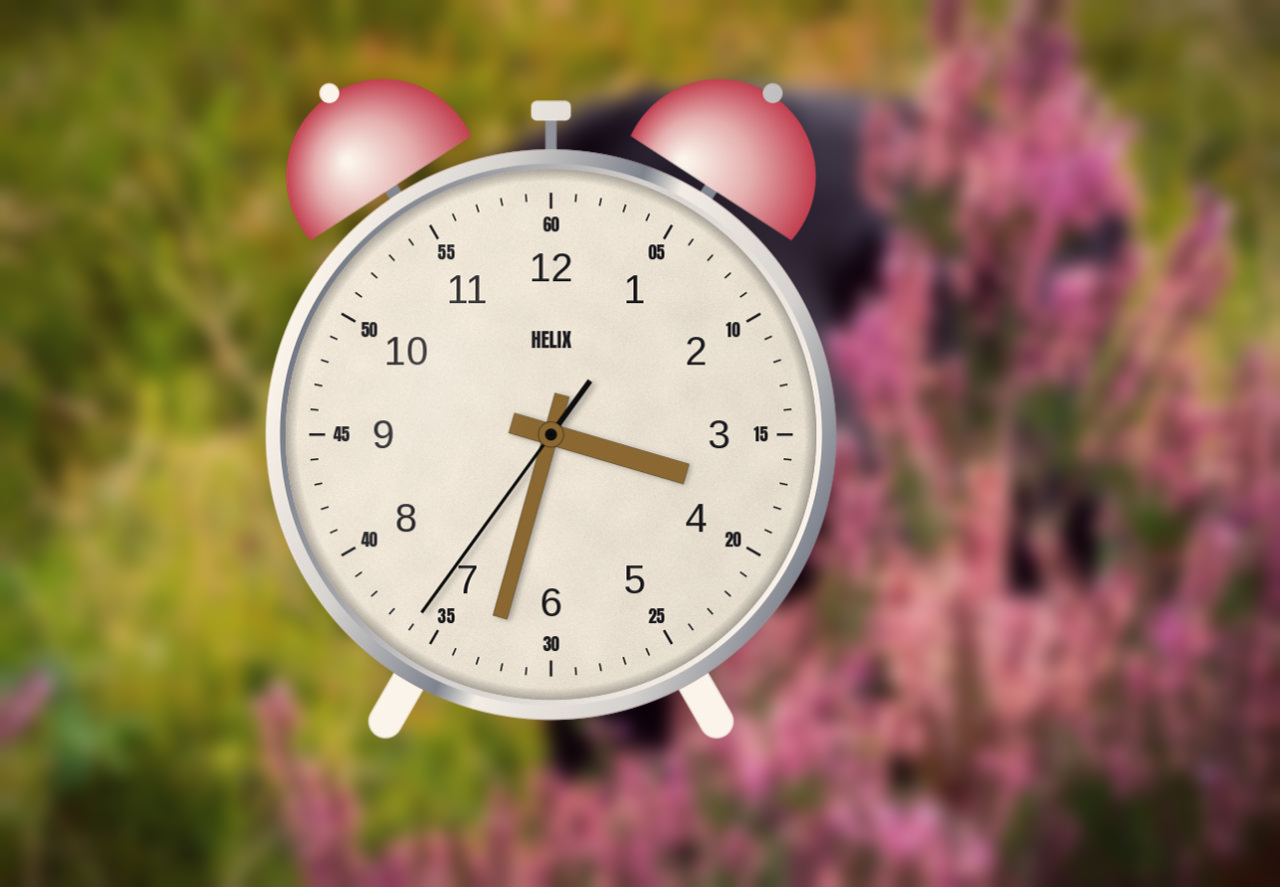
3:32:36
